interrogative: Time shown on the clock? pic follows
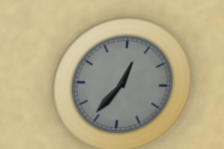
12:36
